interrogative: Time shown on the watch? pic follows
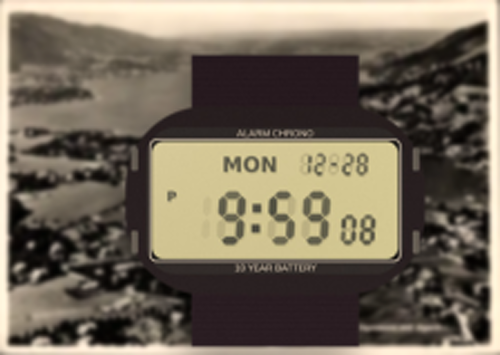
9:59:08
